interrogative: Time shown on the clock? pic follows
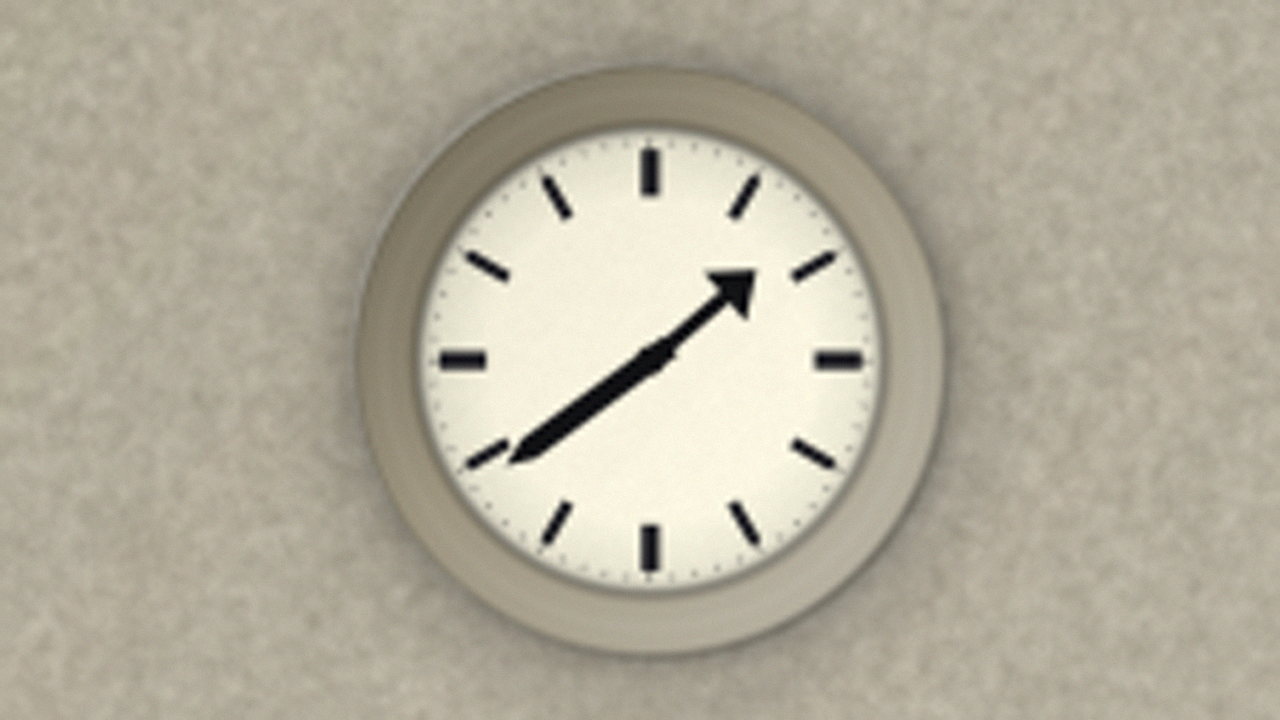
1:39
